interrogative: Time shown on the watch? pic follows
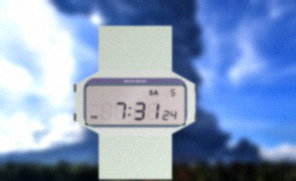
7:31
